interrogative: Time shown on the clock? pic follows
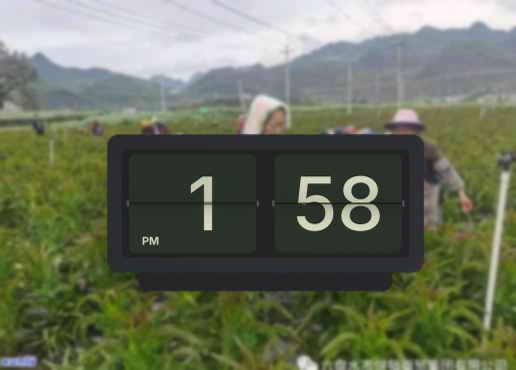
1:58
